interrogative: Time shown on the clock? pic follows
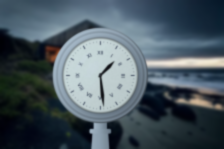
1:29
